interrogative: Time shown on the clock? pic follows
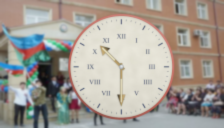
10:30
